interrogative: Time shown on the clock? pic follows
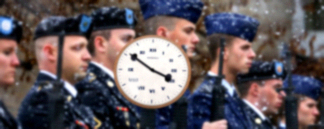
3:51
